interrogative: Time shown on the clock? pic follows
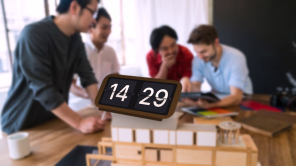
14:29
